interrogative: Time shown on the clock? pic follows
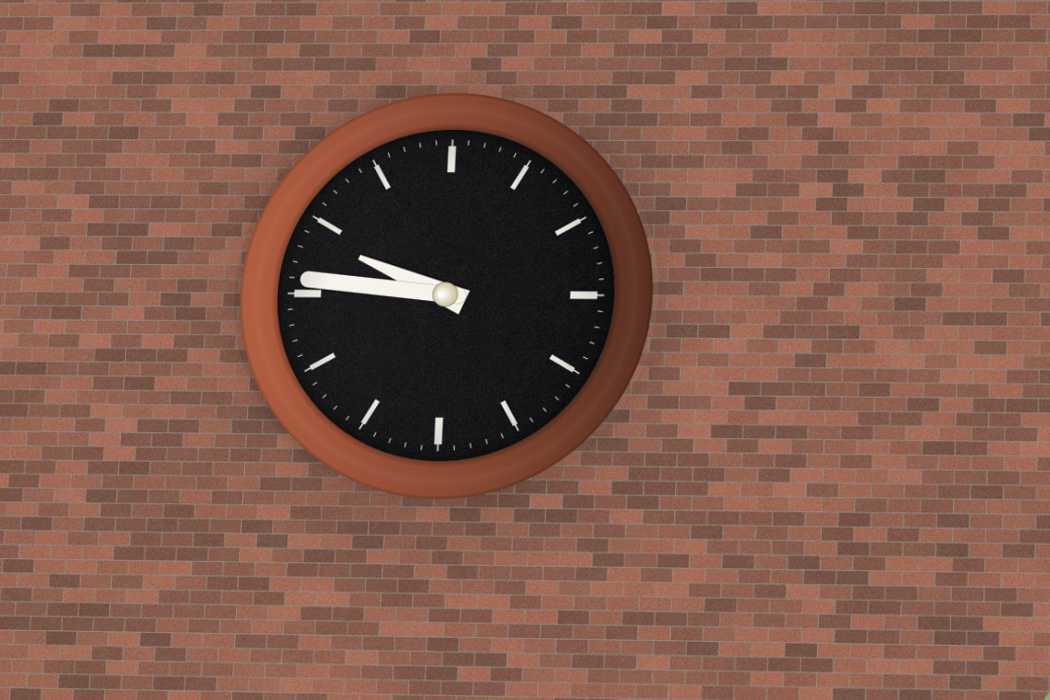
9:46
